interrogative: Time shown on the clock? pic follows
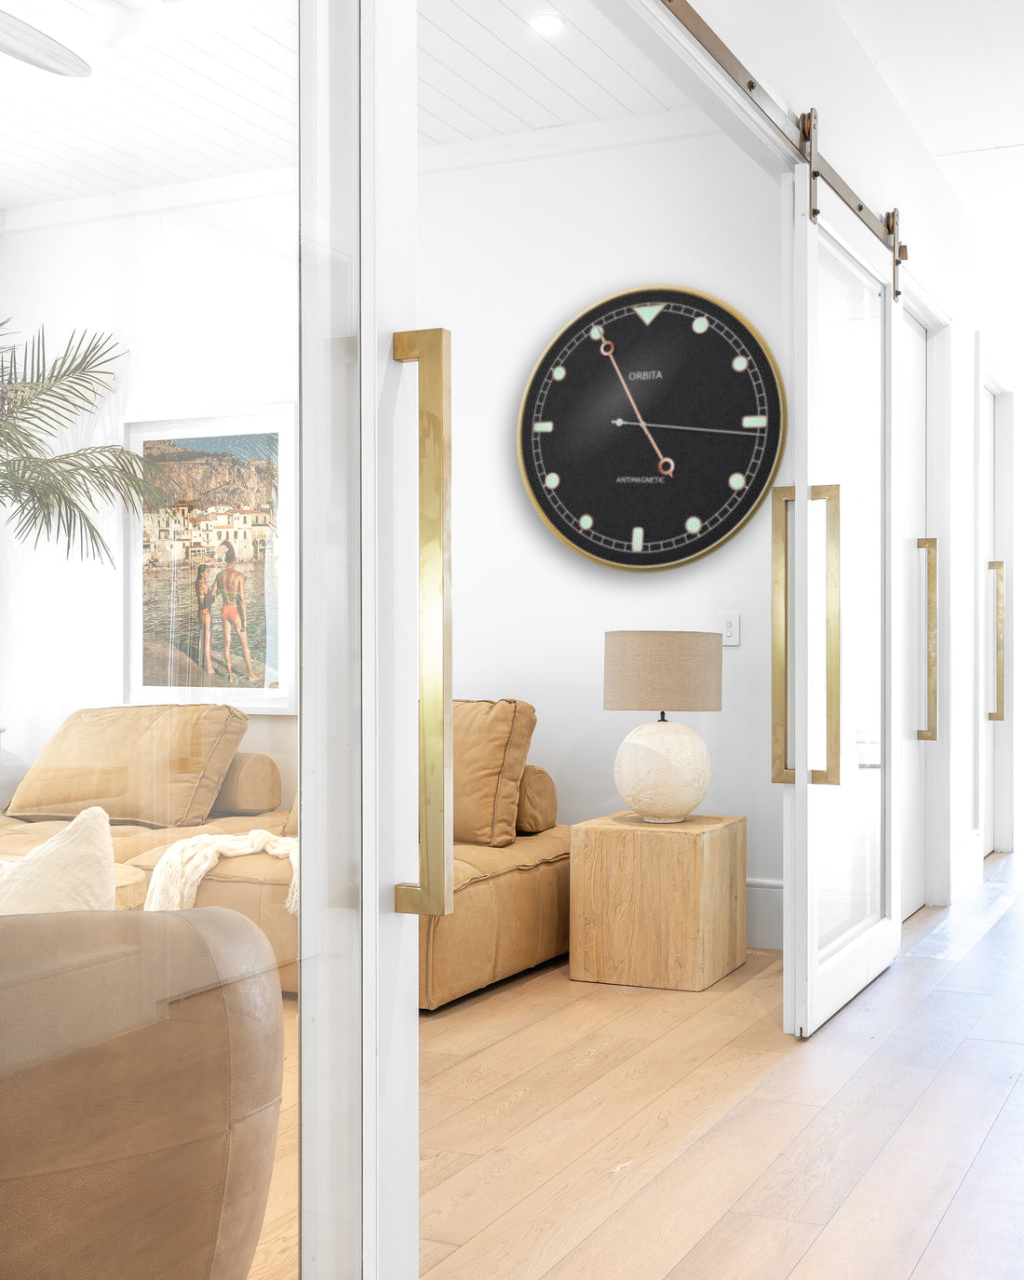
4:55:16
